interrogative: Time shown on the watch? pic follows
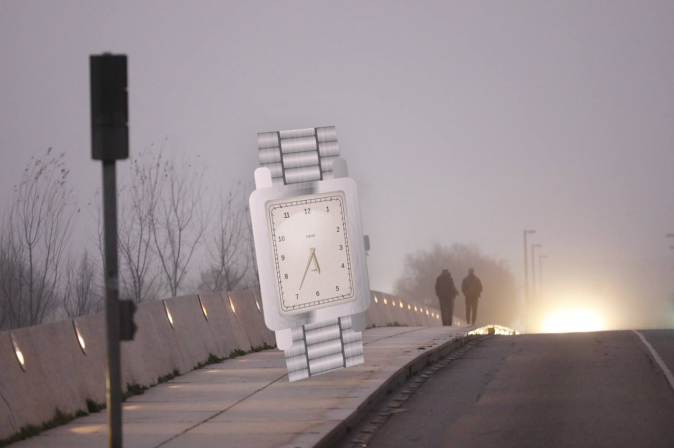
5:35
